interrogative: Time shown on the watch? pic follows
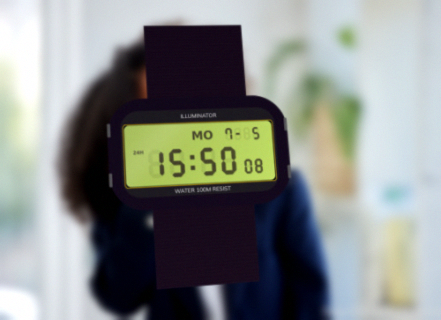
15:50:08
